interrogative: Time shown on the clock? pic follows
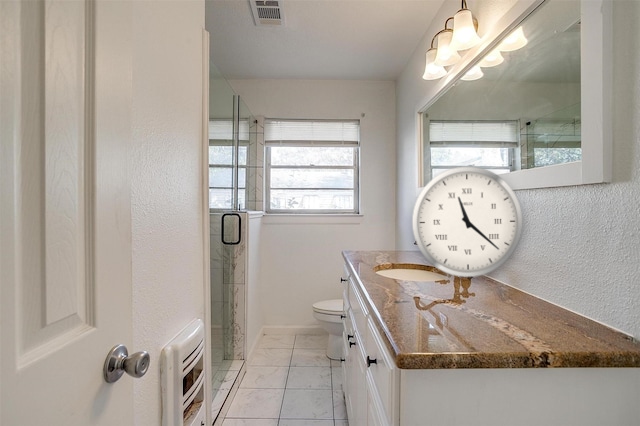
11:22
